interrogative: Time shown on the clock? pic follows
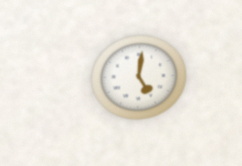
5:01
